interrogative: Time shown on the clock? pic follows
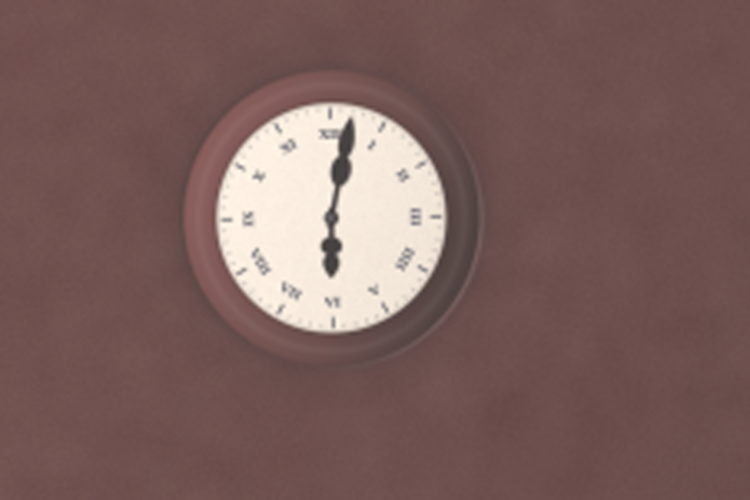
6:02
